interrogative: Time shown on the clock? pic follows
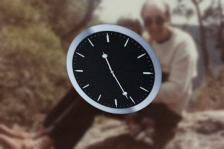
11:26
